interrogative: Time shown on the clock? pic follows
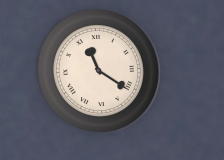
11:21
